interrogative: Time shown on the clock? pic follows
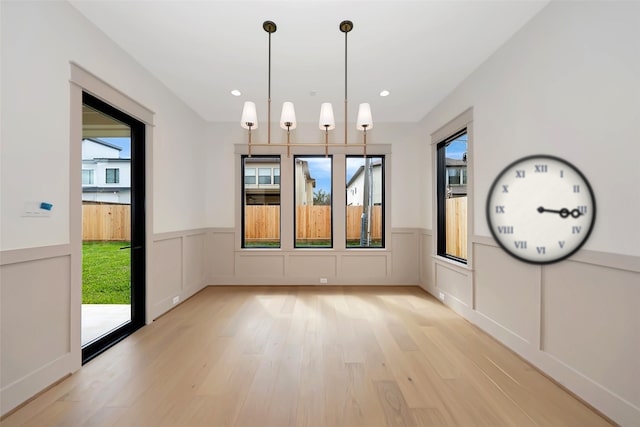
3:16
